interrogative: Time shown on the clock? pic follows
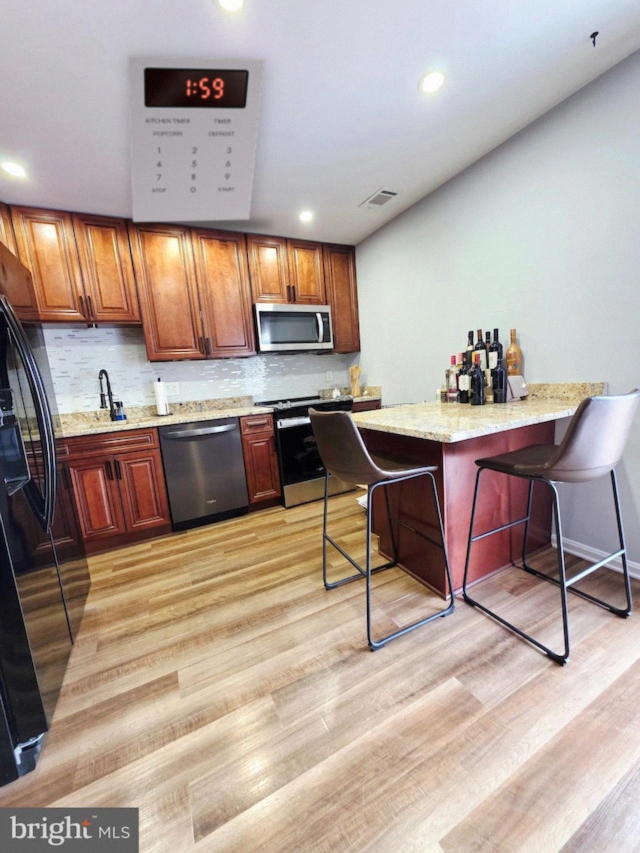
1:59
